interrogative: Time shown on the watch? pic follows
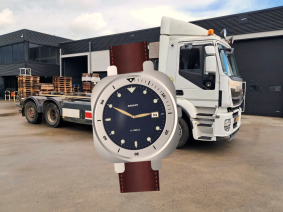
2:50
